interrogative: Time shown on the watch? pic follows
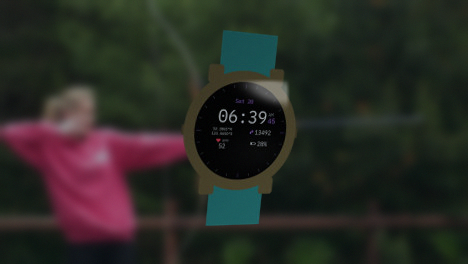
6:39
